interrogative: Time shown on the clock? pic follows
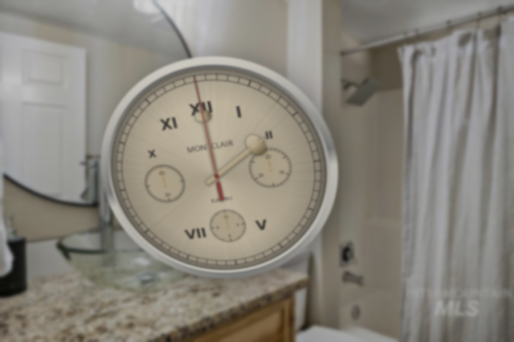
2:00
